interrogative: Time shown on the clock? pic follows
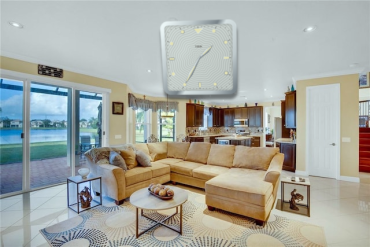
1:35
